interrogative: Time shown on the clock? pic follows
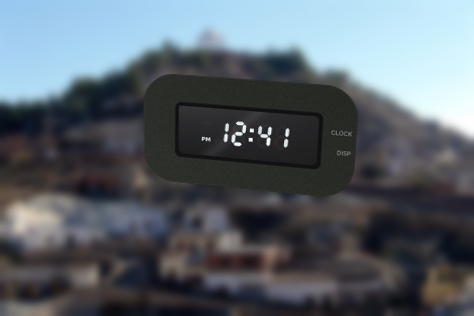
12:41
